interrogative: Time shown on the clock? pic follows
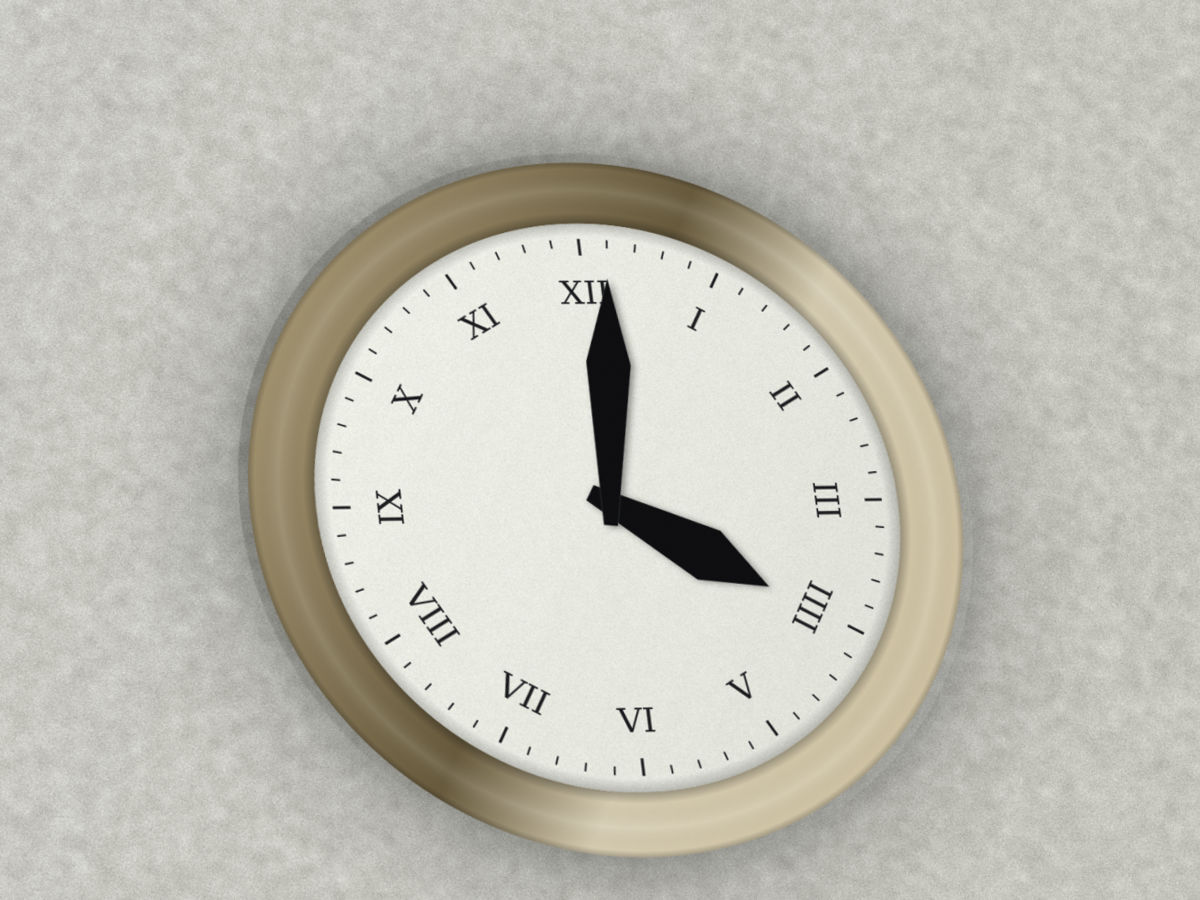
4:01
